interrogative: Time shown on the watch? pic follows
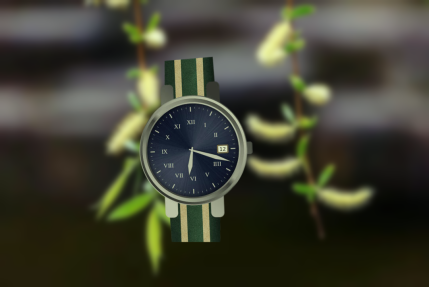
6:18
